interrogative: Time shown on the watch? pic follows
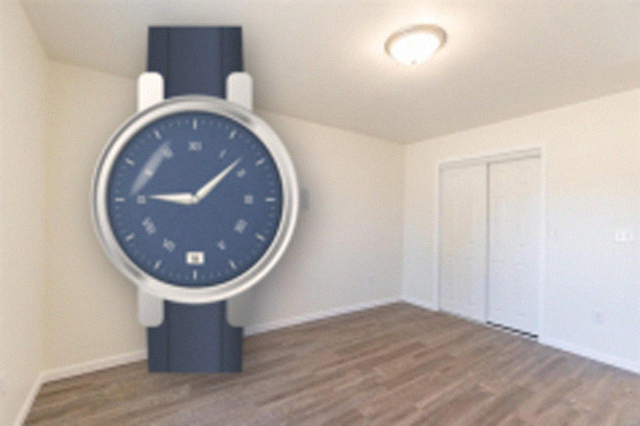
9:08
